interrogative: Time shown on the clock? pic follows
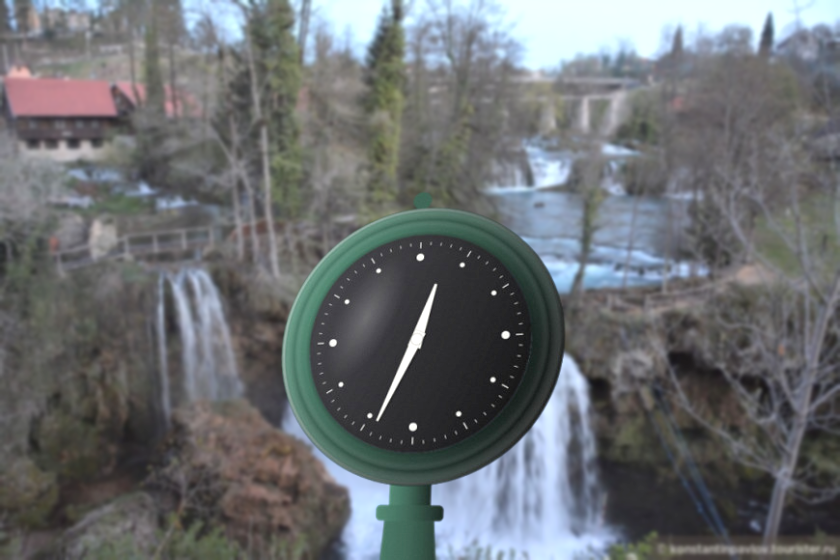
12:34
